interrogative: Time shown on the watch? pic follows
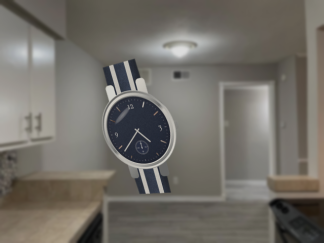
4:38
